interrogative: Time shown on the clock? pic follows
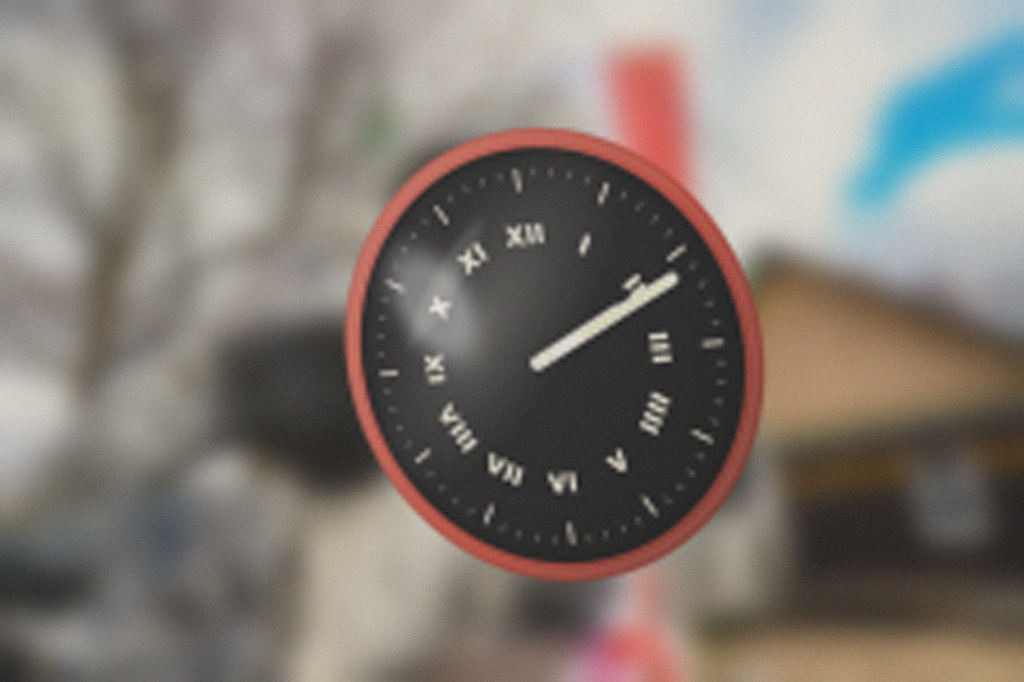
2:11
